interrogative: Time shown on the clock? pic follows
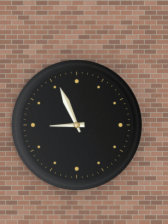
8:56
